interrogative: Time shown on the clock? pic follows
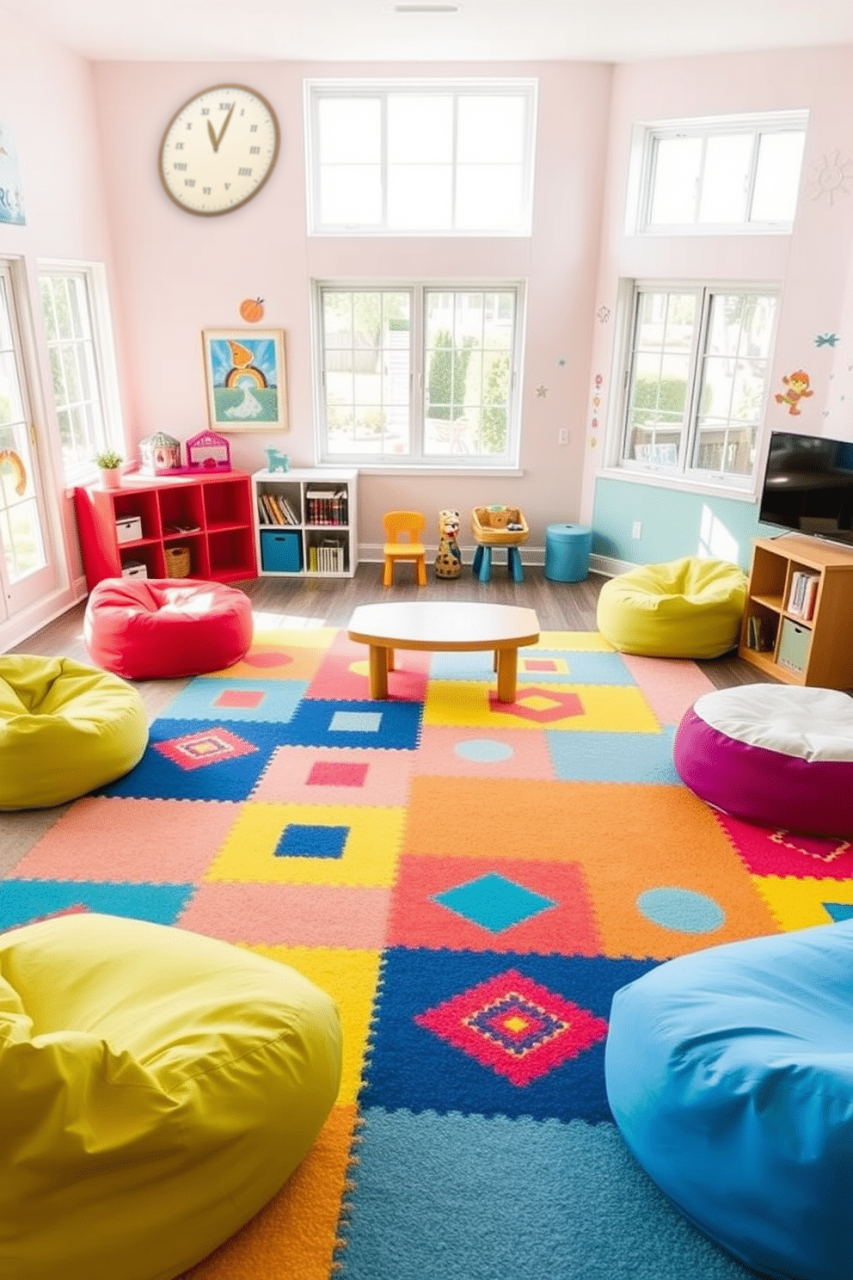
11:02
